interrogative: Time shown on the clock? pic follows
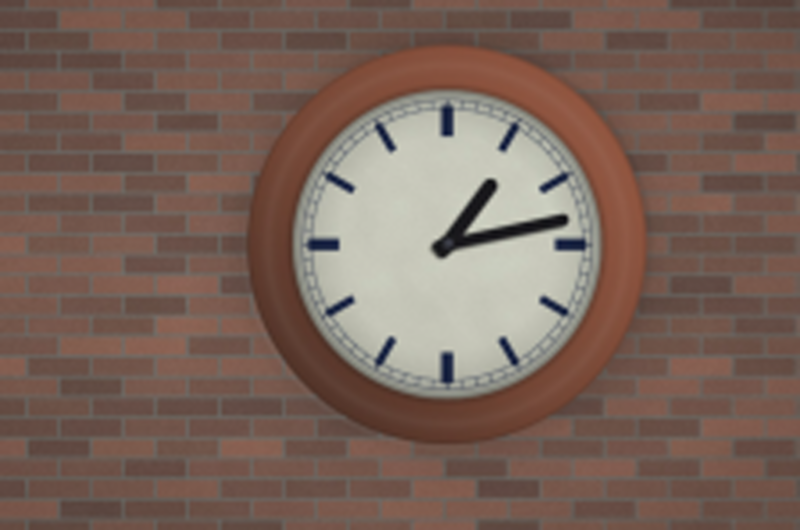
1:13
